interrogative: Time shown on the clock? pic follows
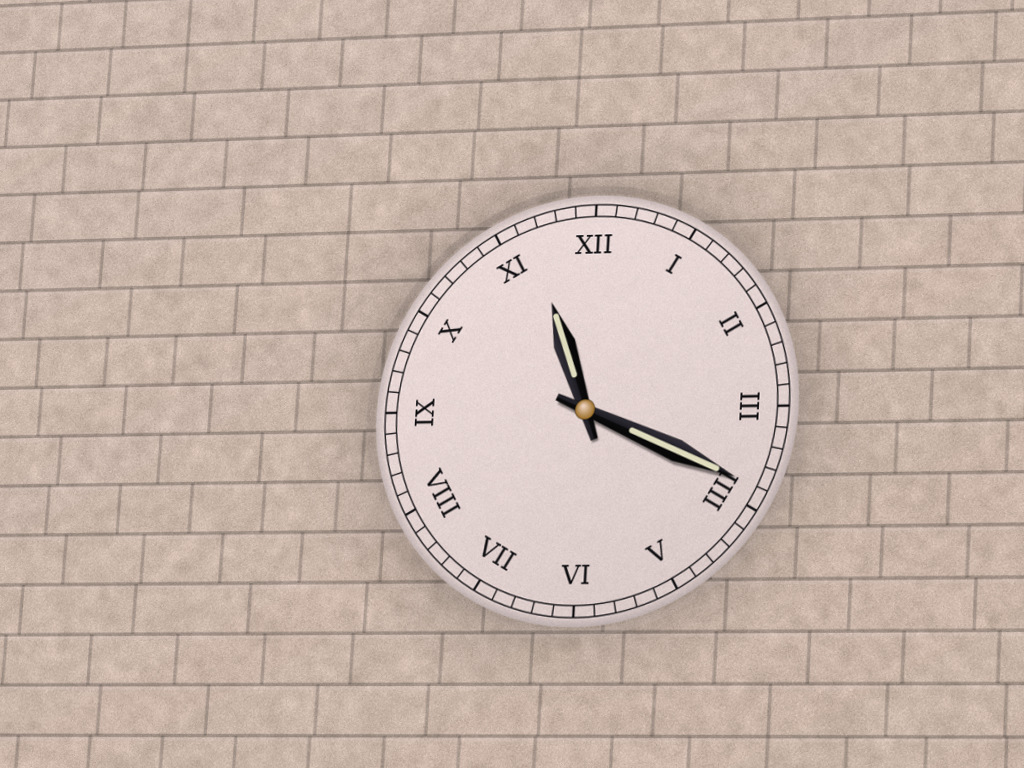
11:19
